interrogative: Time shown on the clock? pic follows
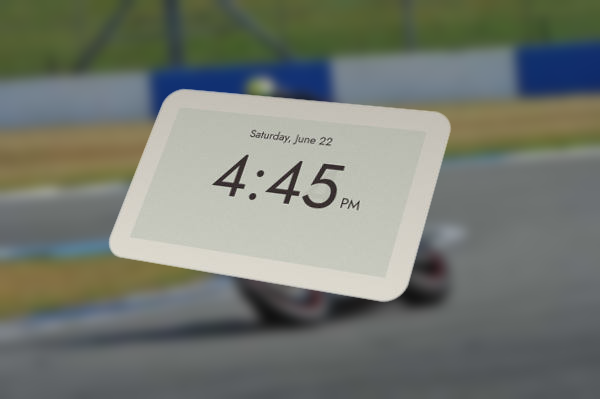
4:45
